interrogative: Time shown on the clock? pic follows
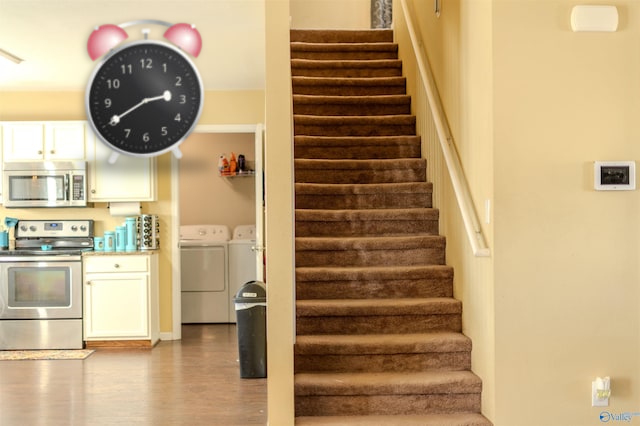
2:40
